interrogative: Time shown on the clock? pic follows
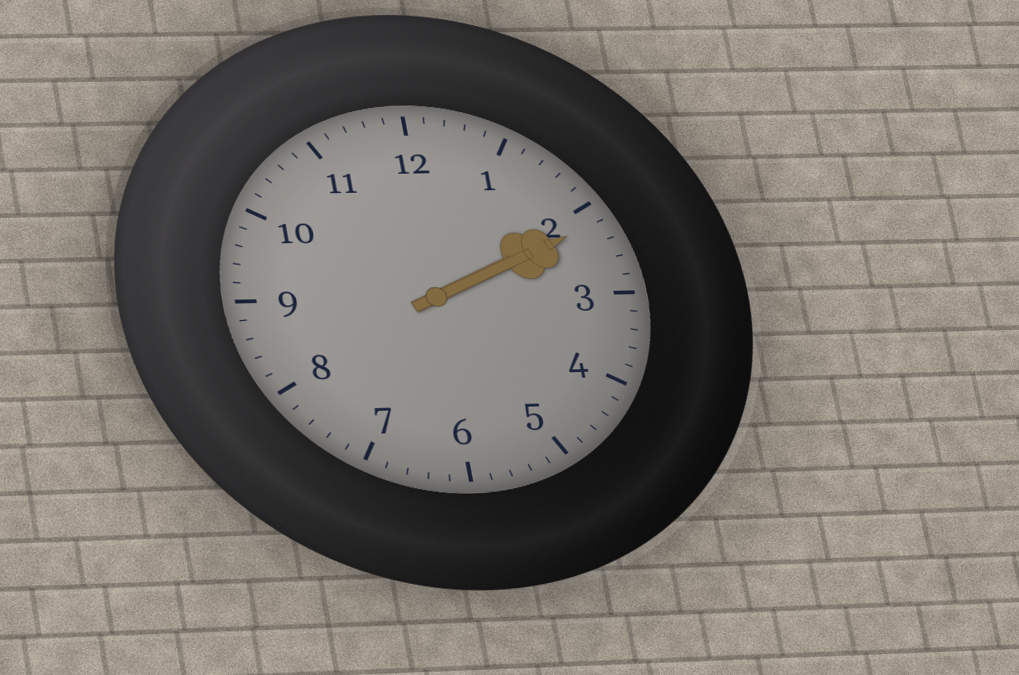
2:11
